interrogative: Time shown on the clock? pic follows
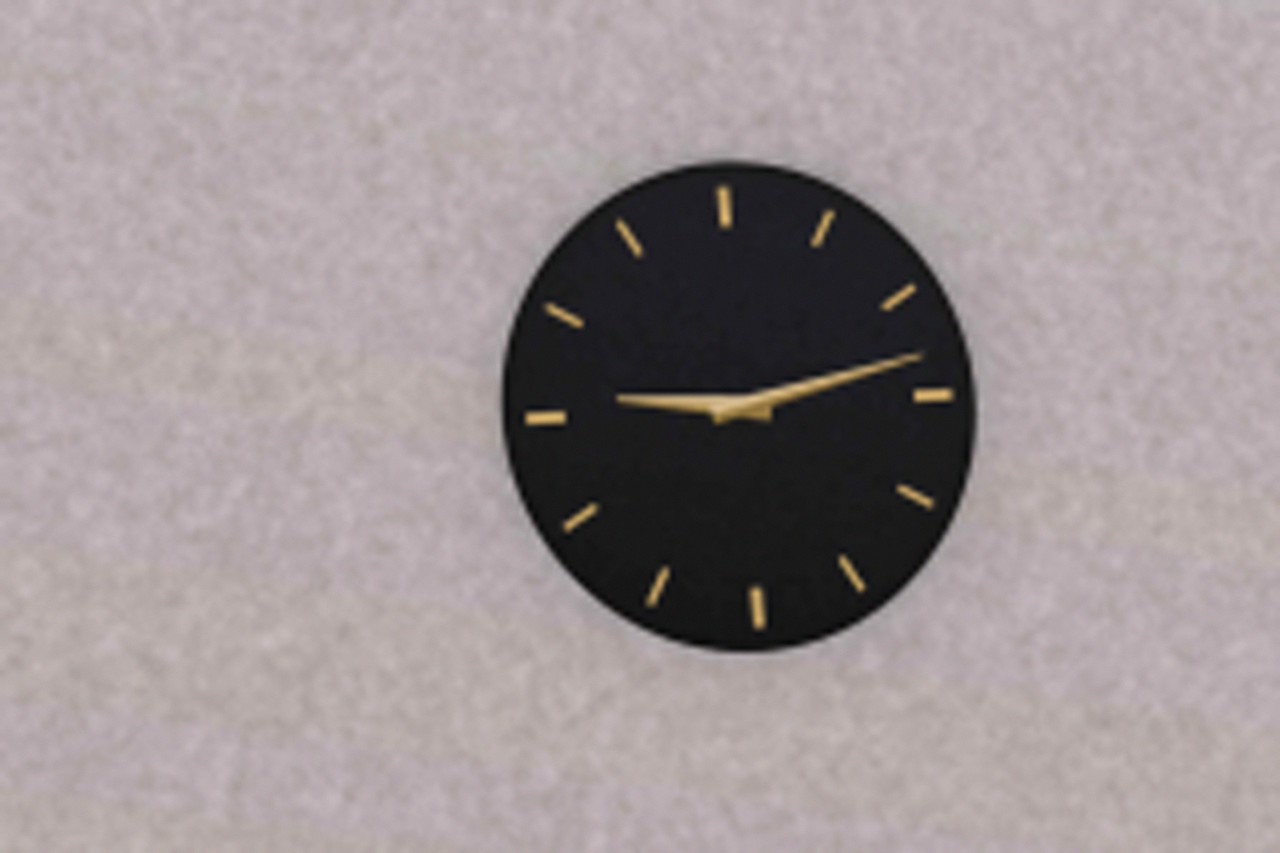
9:13
